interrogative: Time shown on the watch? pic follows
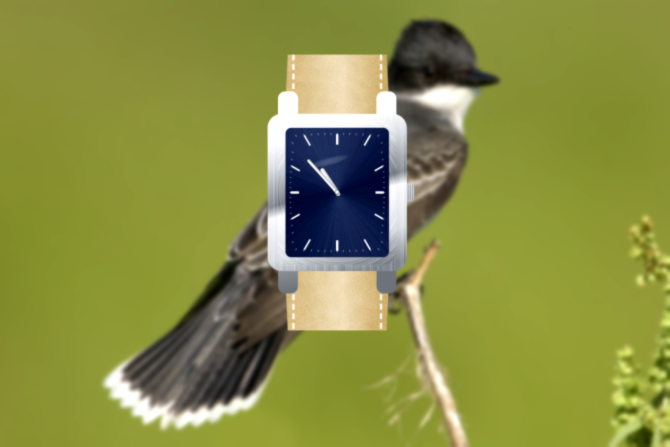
10:53
